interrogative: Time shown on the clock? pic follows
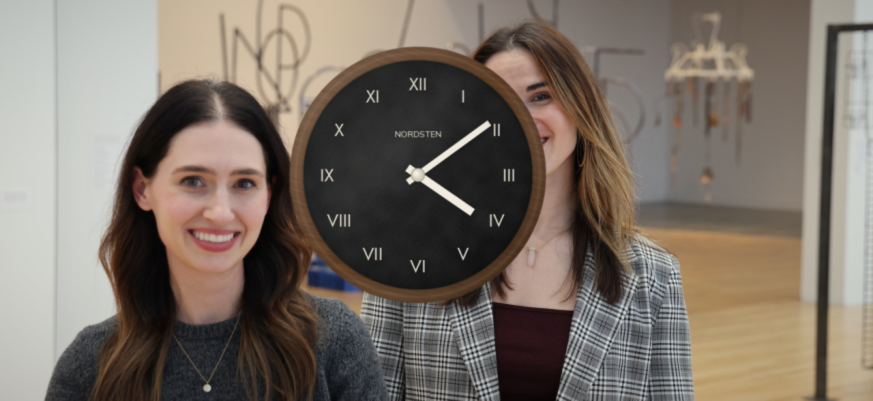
4:09
